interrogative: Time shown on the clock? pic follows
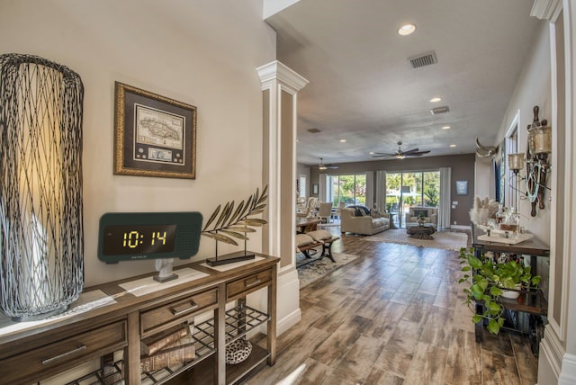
10:14
